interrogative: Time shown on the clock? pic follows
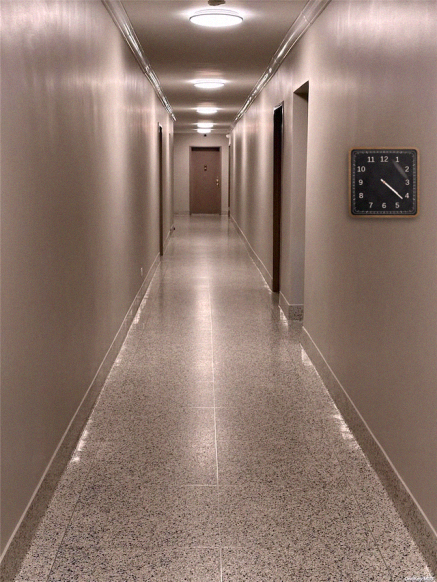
4:22
